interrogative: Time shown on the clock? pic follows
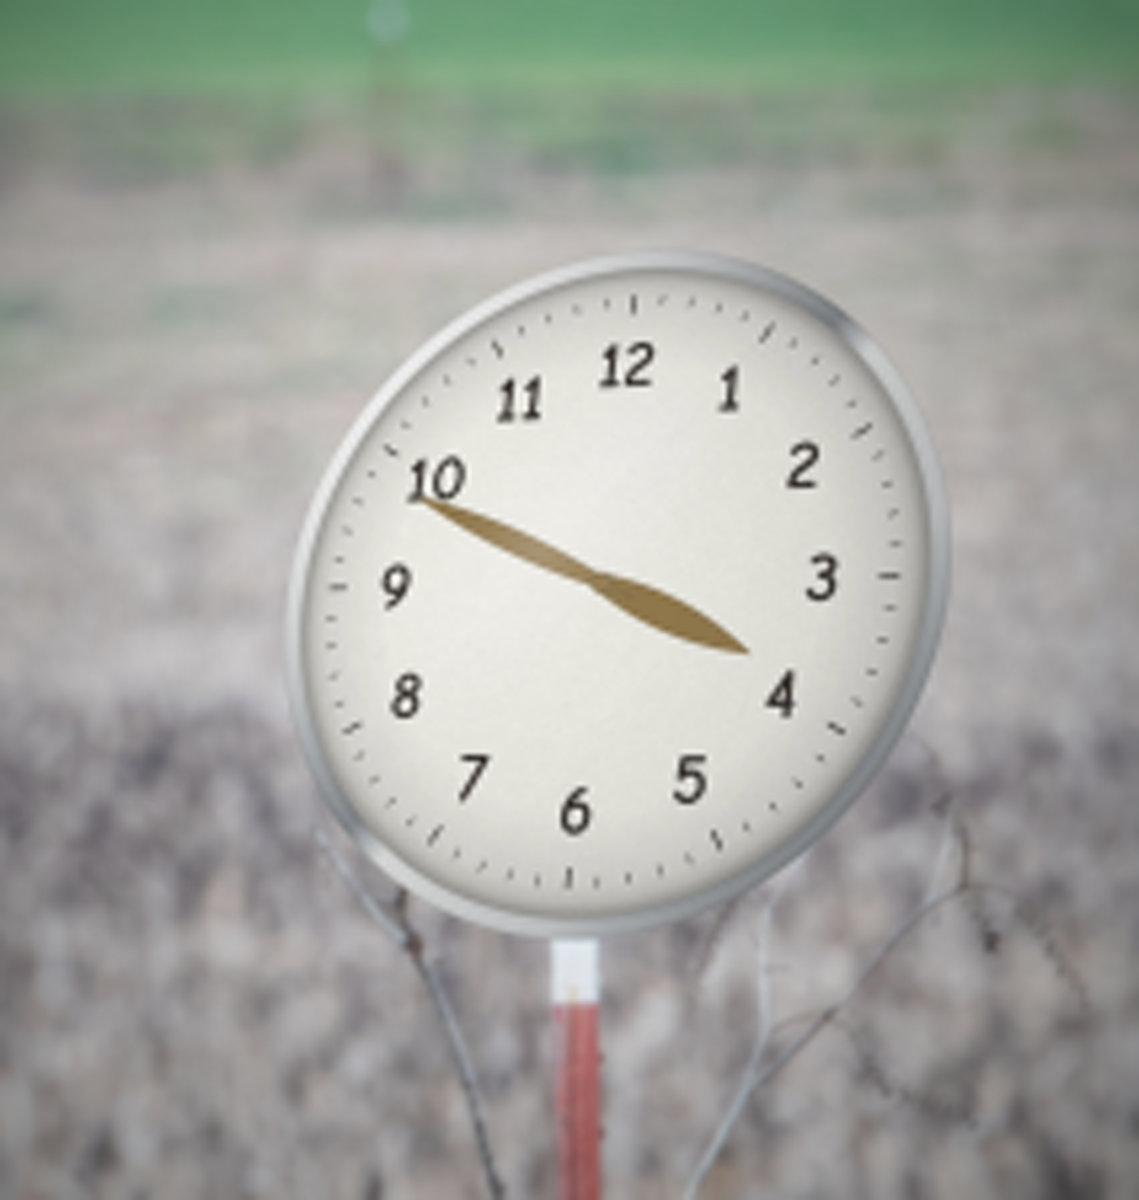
3:49
